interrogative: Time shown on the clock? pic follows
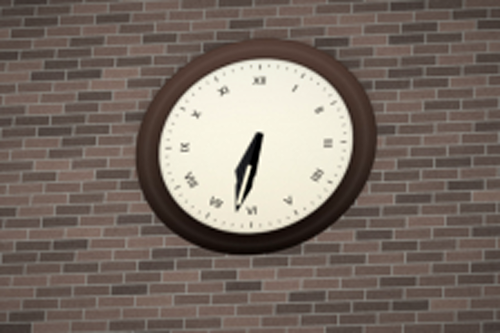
6:32
